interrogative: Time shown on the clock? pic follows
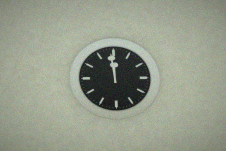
11:59
